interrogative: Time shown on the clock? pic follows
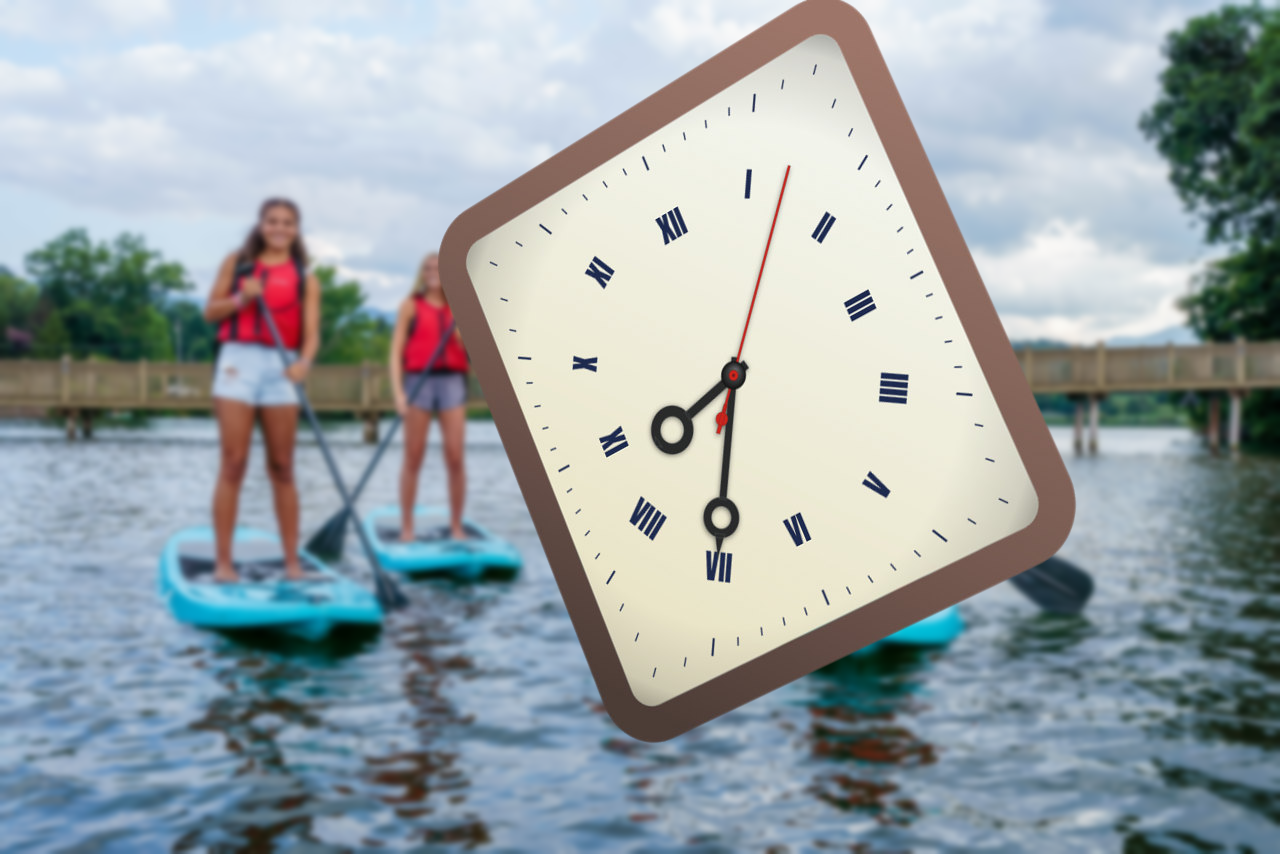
8:35:07
